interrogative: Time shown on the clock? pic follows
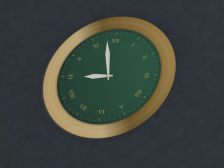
8:58
